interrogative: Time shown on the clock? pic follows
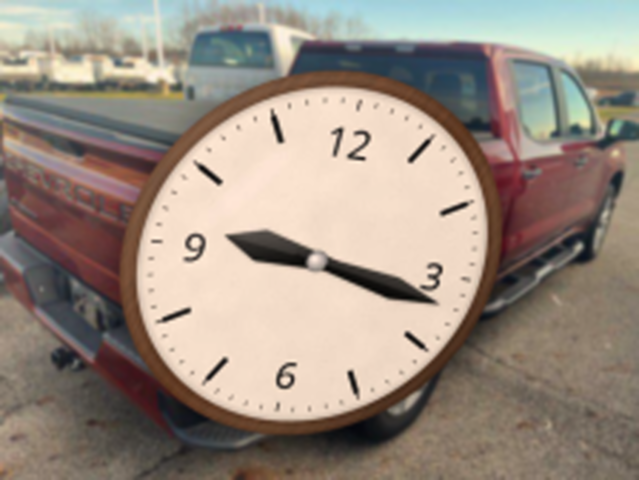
9:17
